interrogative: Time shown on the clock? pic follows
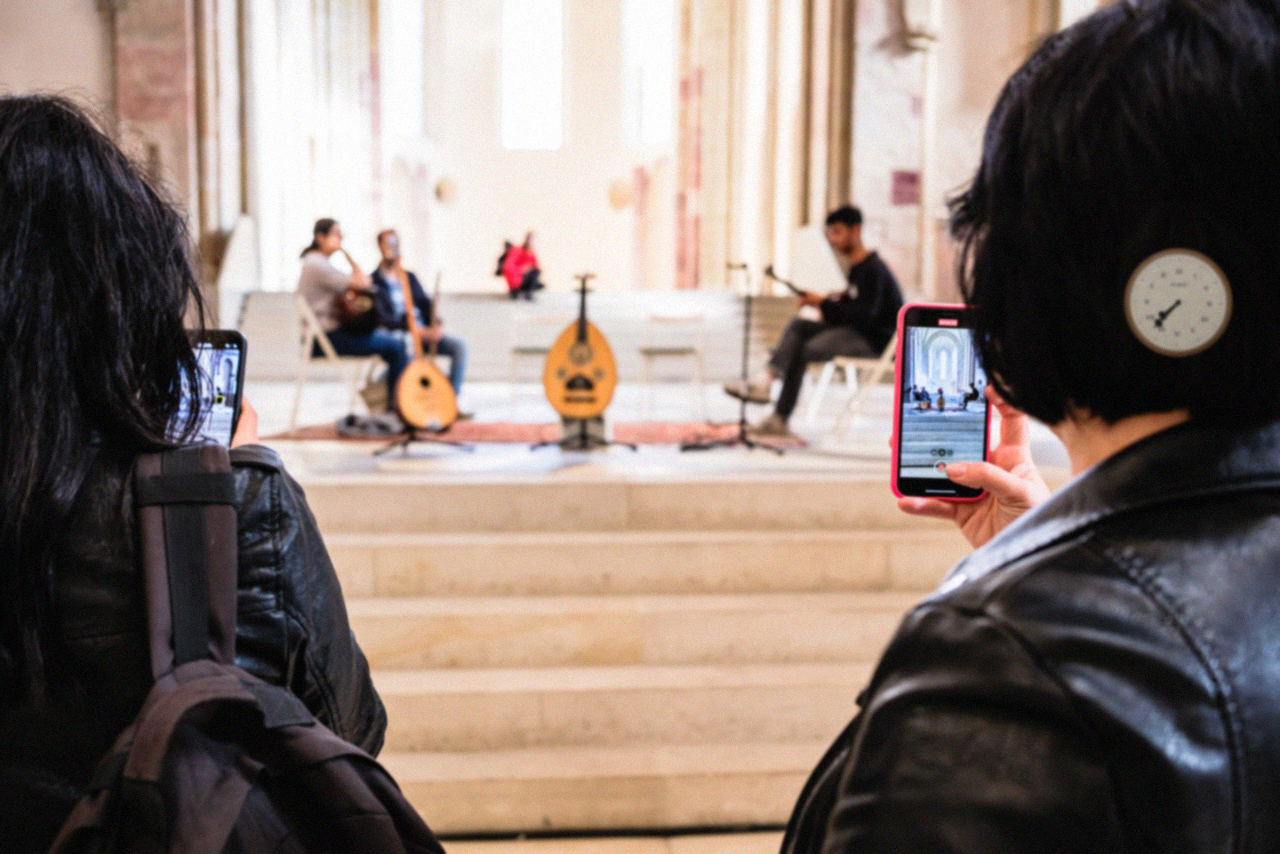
7:37
